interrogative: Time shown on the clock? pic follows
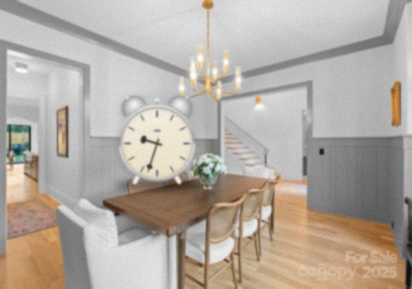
9:33
